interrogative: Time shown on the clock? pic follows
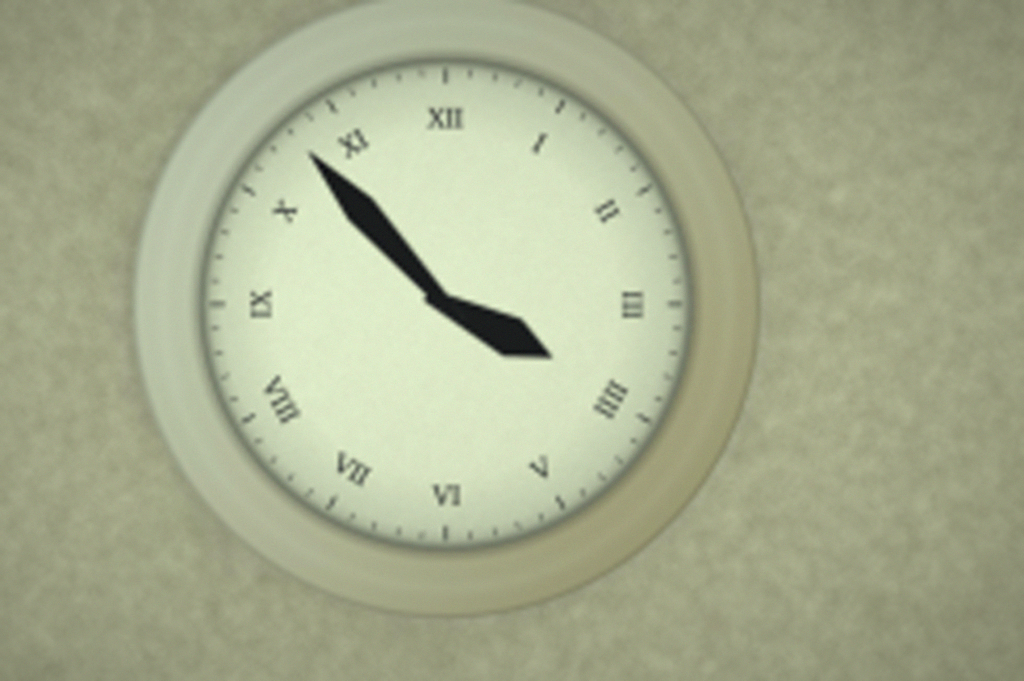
3:53
